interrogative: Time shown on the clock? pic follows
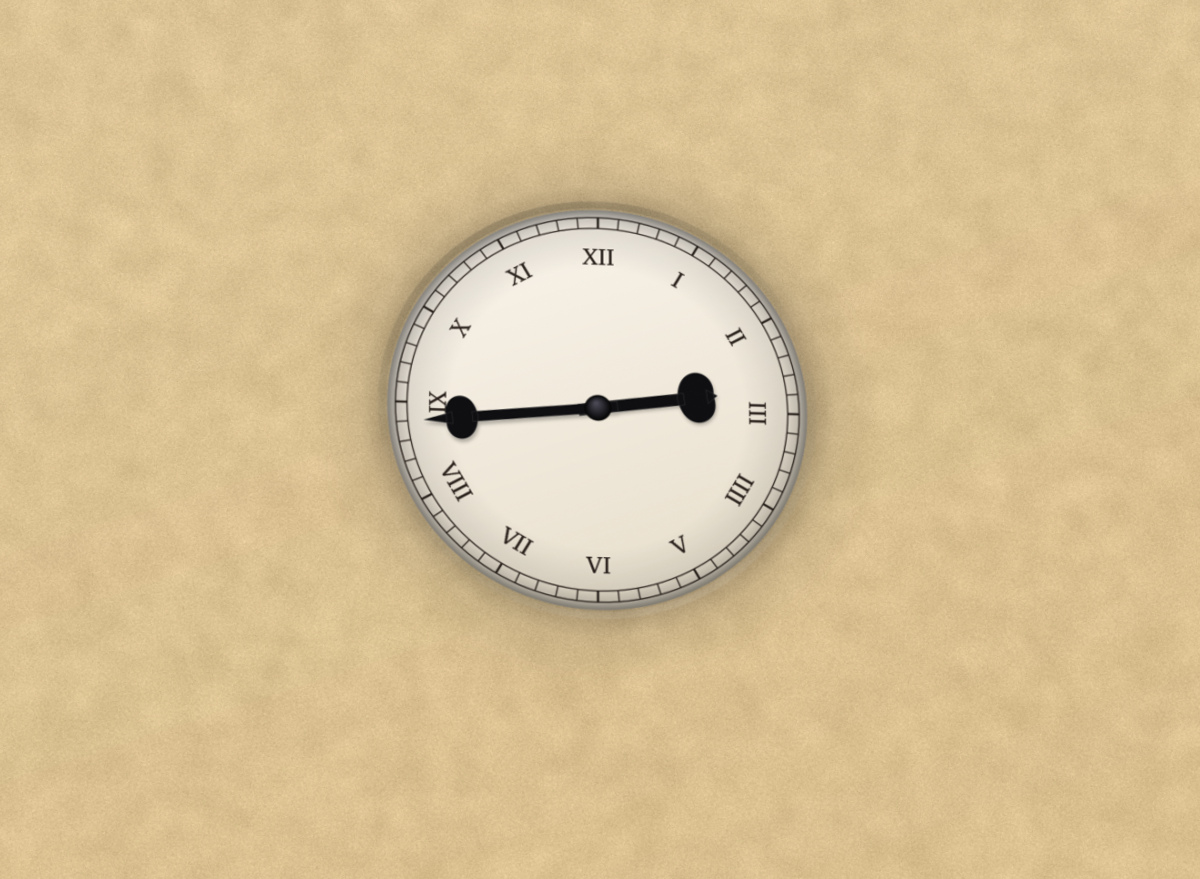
2:44
